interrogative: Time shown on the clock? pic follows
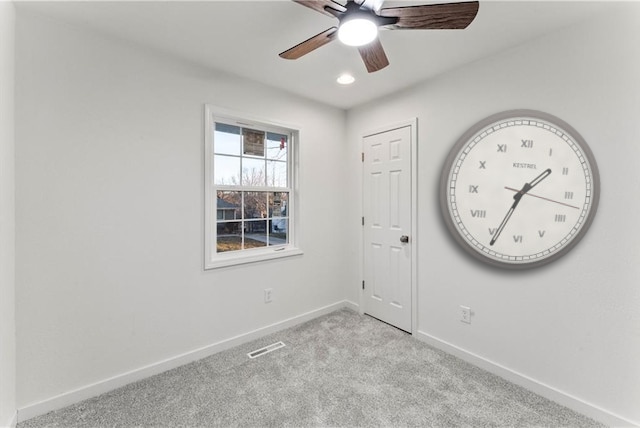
1:34:17
